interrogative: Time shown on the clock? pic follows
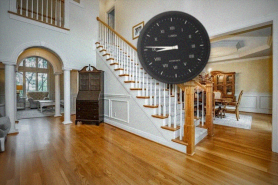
8:46
